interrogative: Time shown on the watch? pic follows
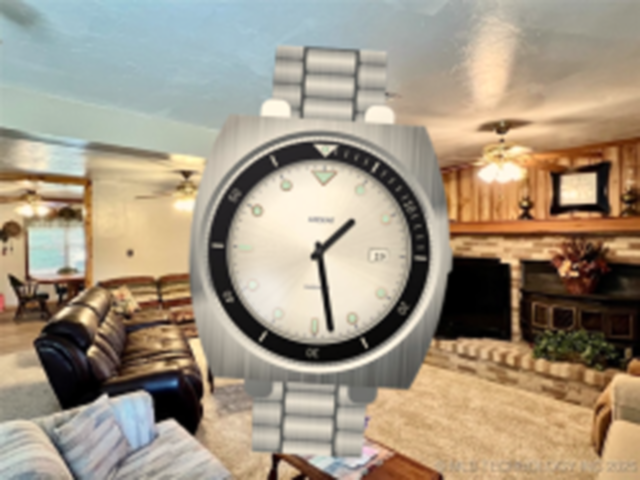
1:28
